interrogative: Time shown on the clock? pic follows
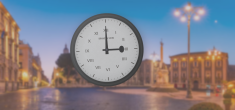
3:00
